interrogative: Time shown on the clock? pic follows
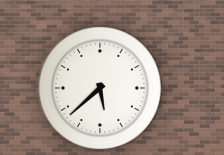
5:38
